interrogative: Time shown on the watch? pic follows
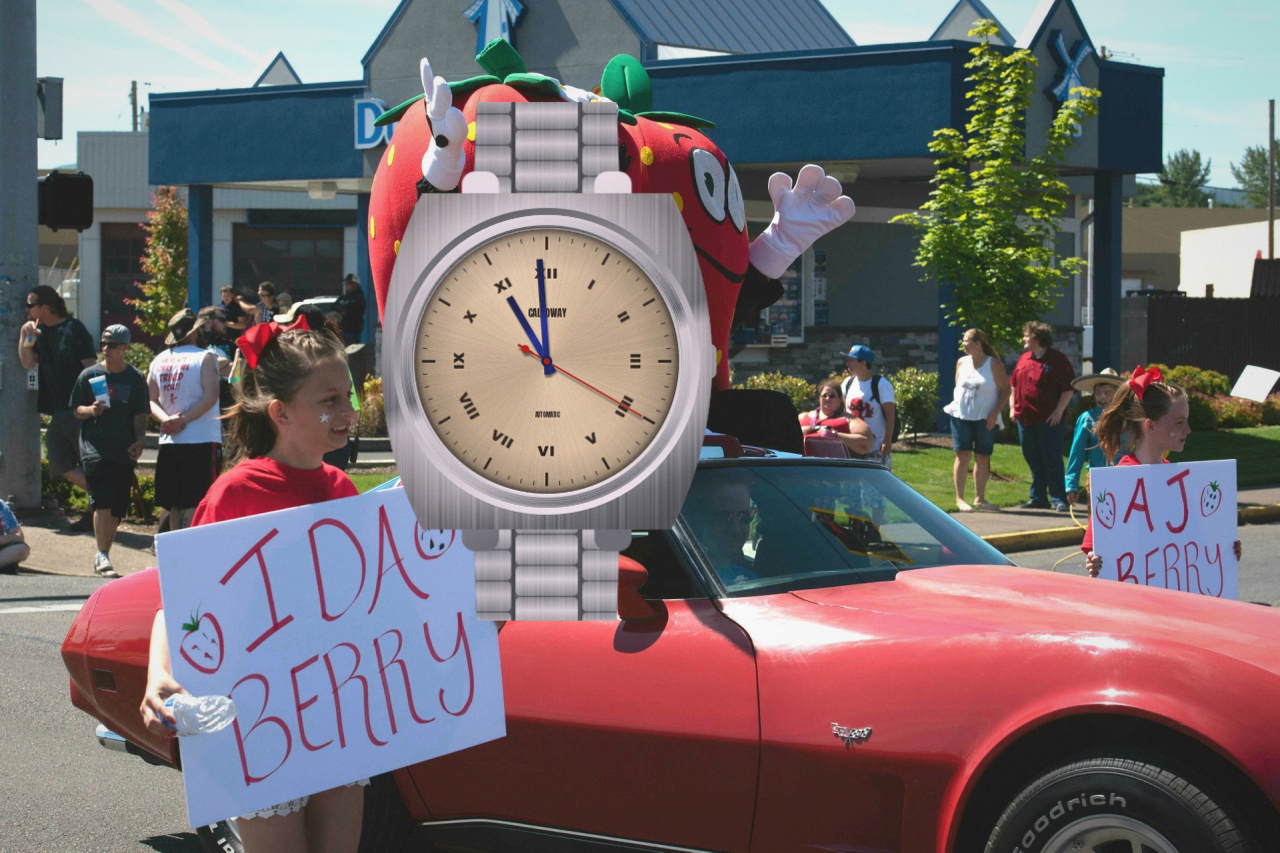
10:59:20
